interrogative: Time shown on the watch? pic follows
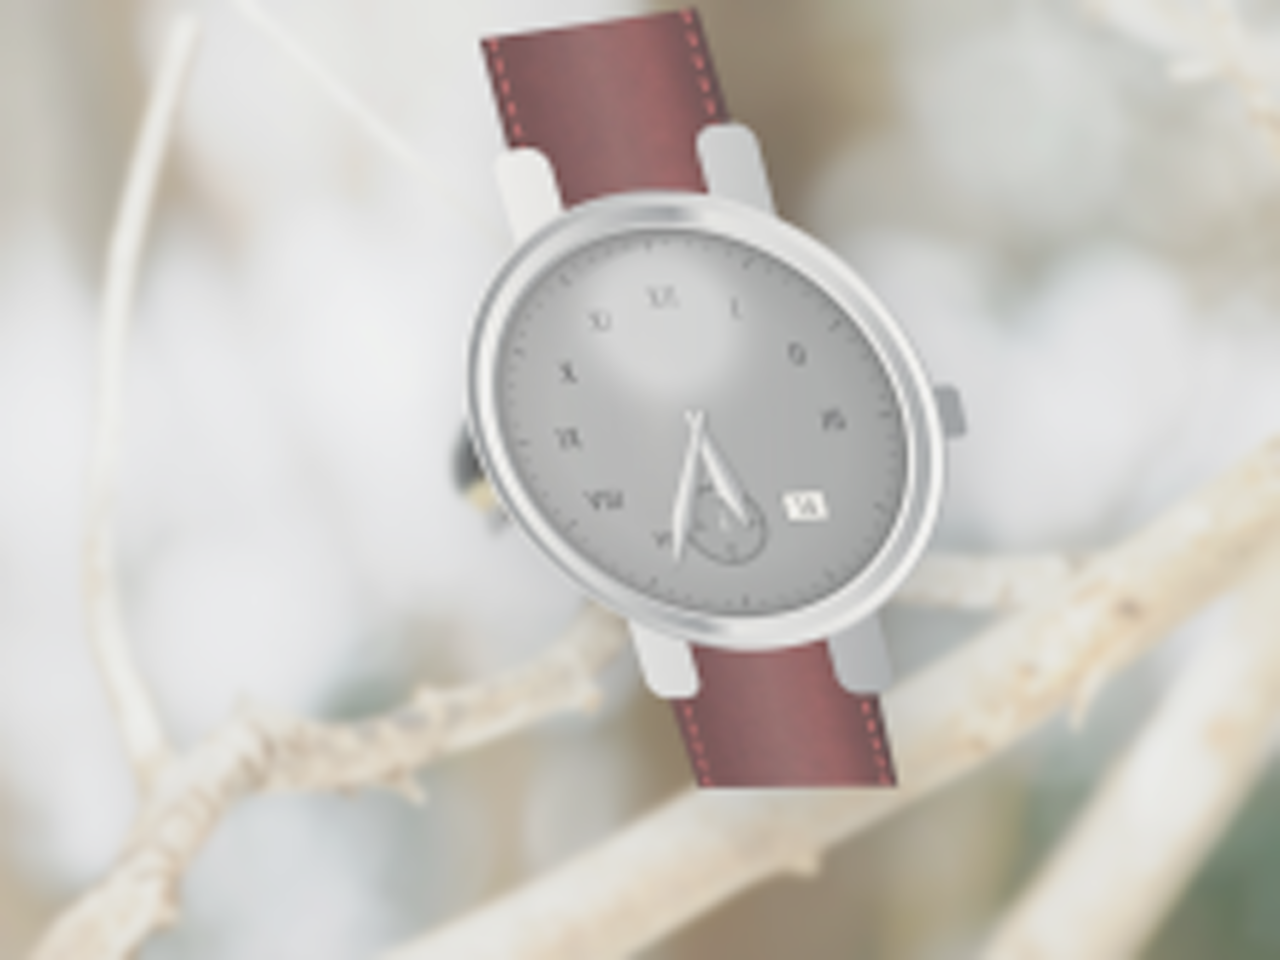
5:34
